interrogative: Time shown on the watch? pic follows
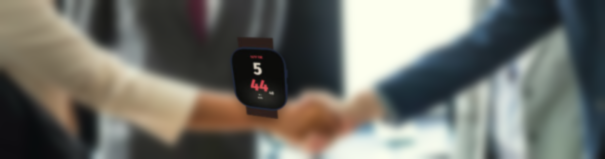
5:44
